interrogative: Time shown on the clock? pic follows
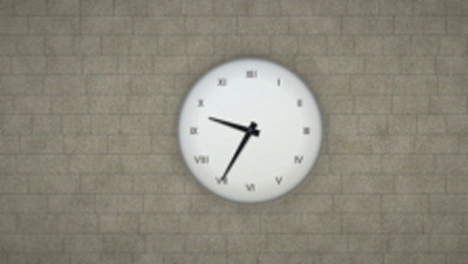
9:35
